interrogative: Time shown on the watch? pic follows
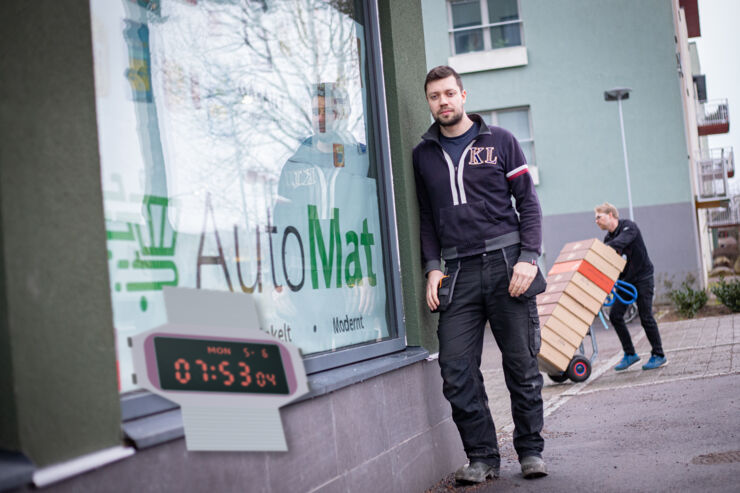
7:53:04
